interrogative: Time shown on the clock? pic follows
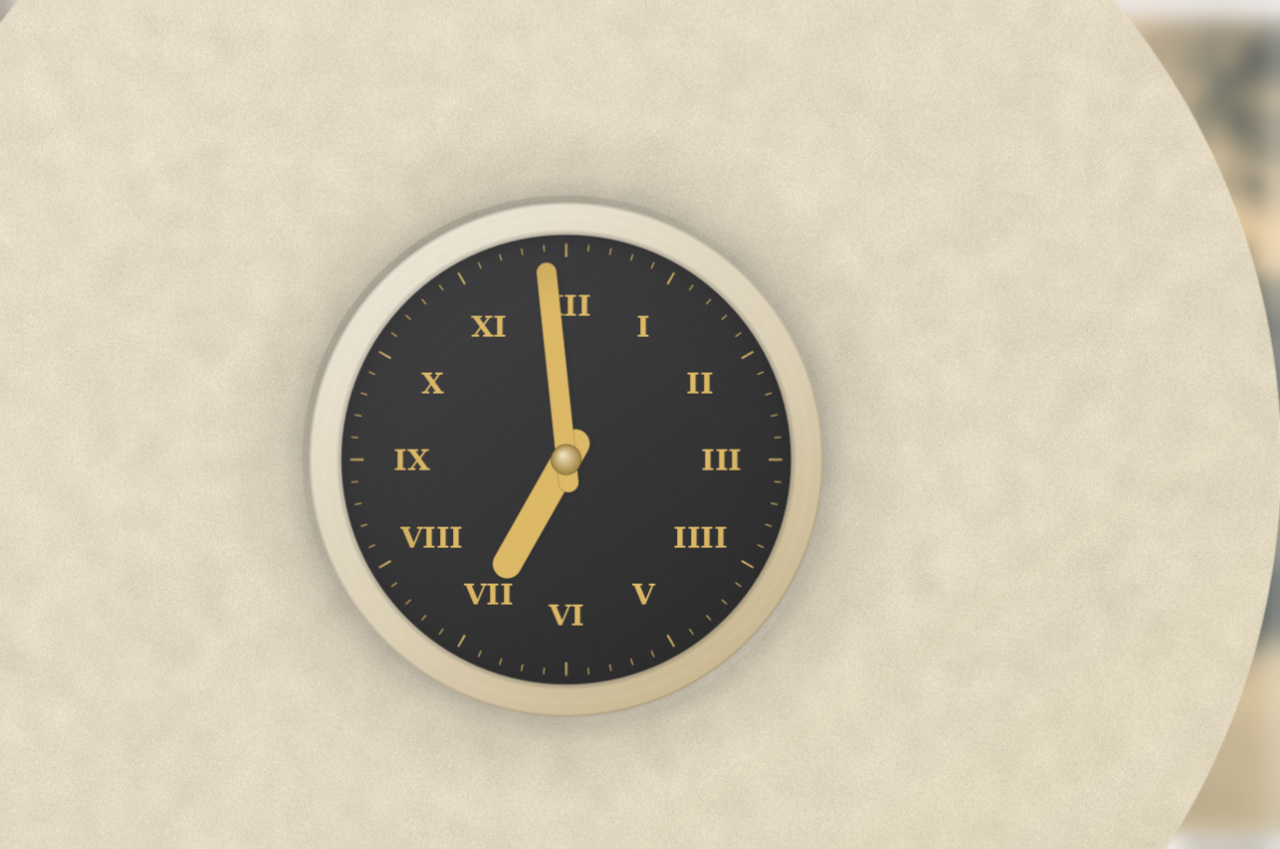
6:59
